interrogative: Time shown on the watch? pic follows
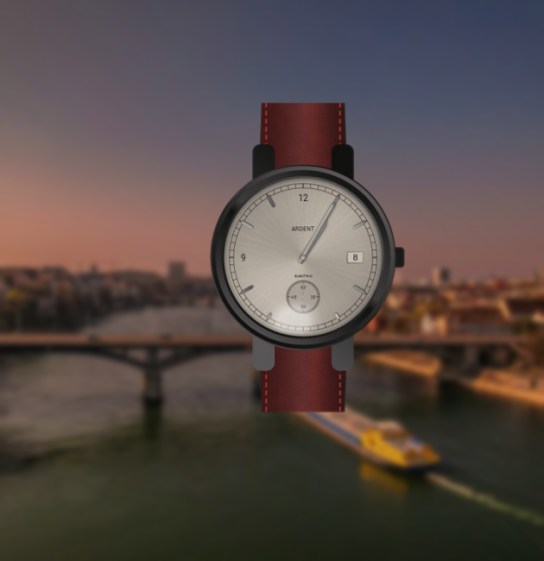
1:05
